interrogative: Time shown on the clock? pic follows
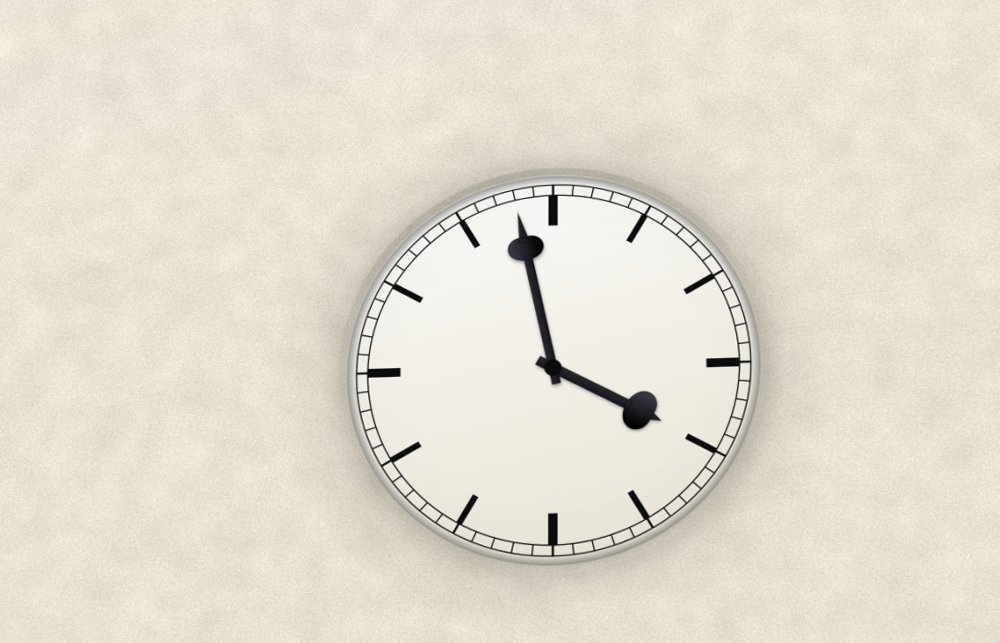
3:58
